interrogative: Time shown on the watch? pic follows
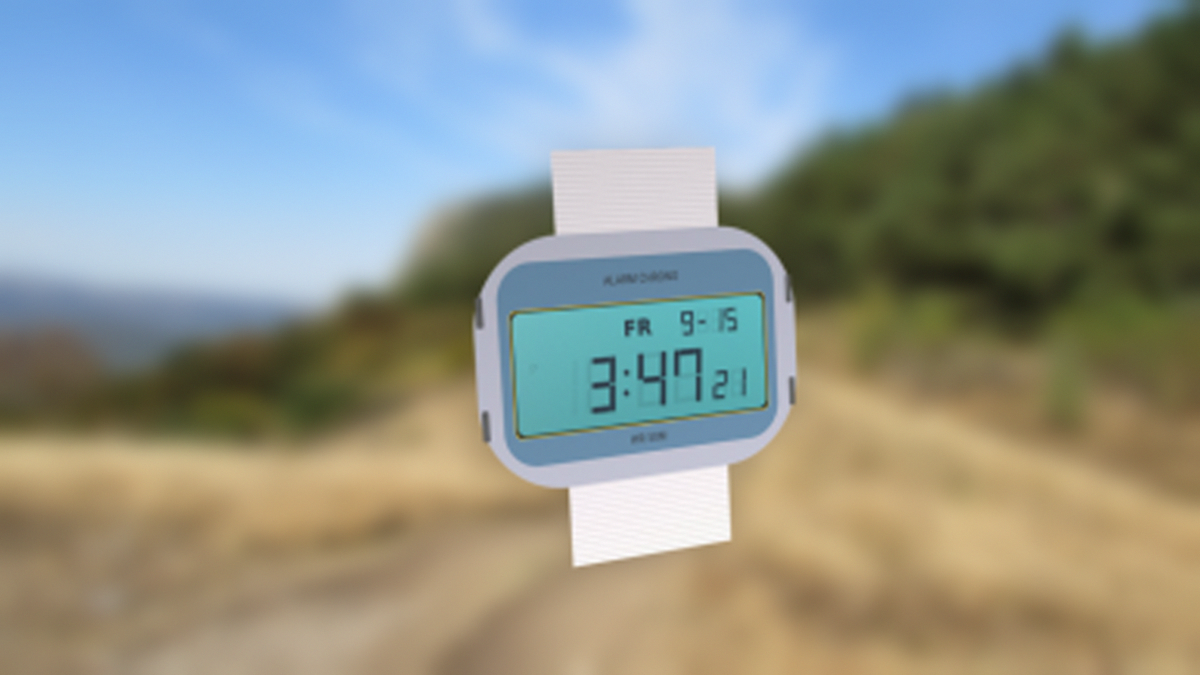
3:47:21
